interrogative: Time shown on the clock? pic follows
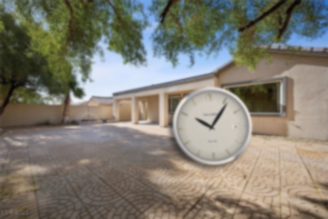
10:06
